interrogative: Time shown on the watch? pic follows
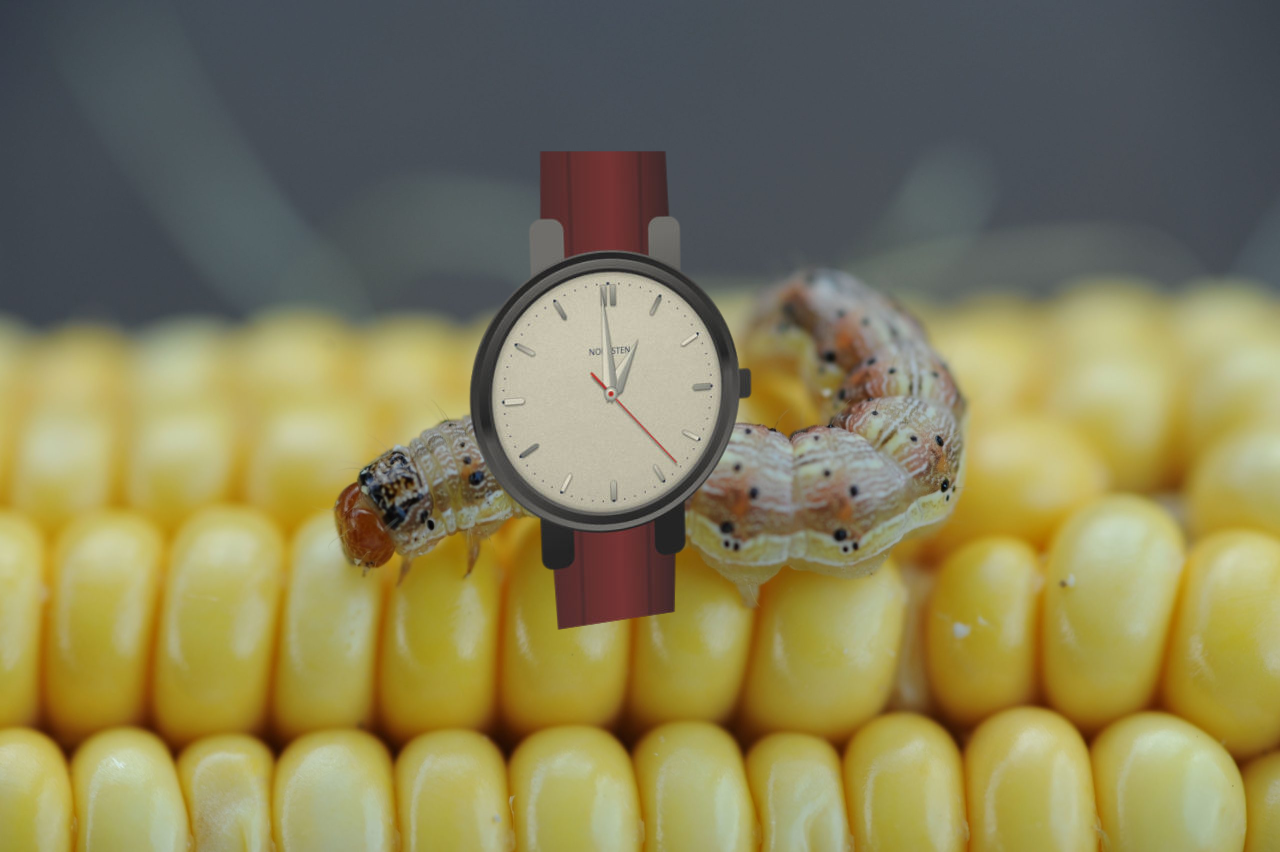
12:59:23
